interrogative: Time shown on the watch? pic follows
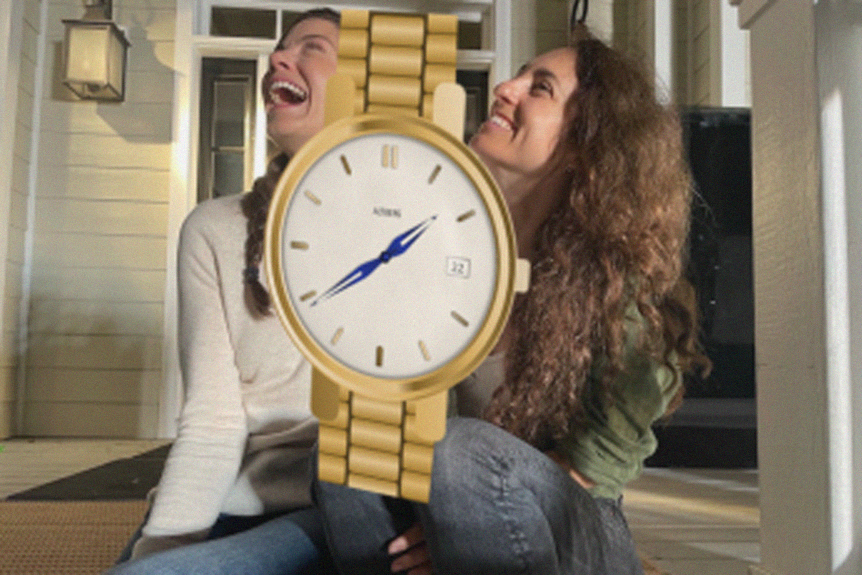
1:39
